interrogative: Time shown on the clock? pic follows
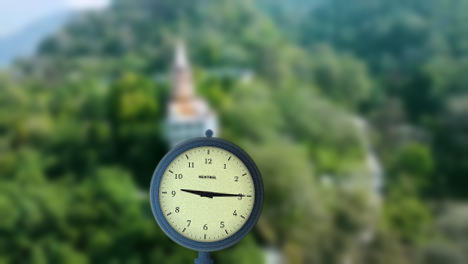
9:15
